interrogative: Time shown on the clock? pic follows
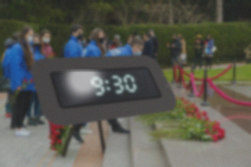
9:30
